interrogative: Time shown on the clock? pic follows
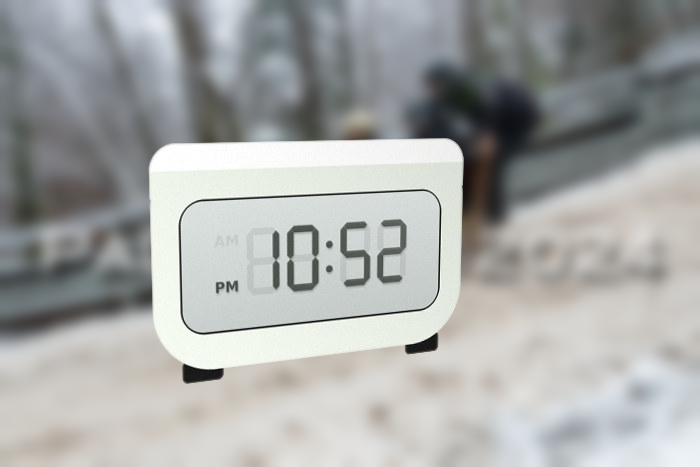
10:52
